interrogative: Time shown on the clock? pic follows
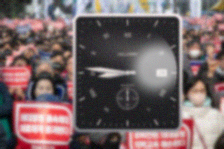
8:46
